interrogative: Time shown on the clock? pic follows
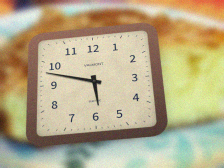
5:48
